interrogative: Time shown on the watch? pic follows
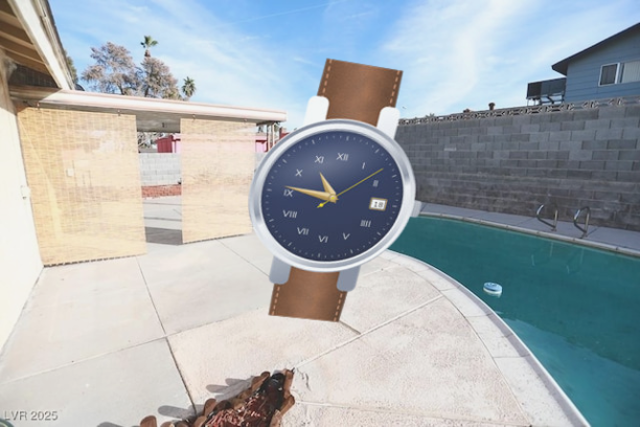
10:46:08
